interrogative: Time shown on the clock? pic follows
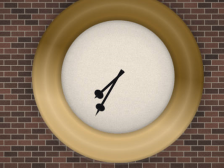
7:35
